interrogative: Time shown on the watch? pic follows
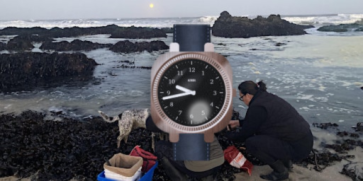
9:43
